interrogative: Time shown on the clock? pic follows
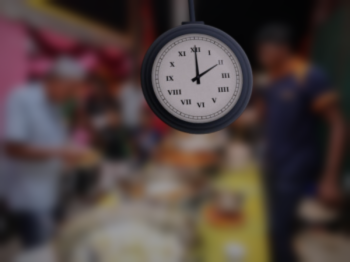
2:00
